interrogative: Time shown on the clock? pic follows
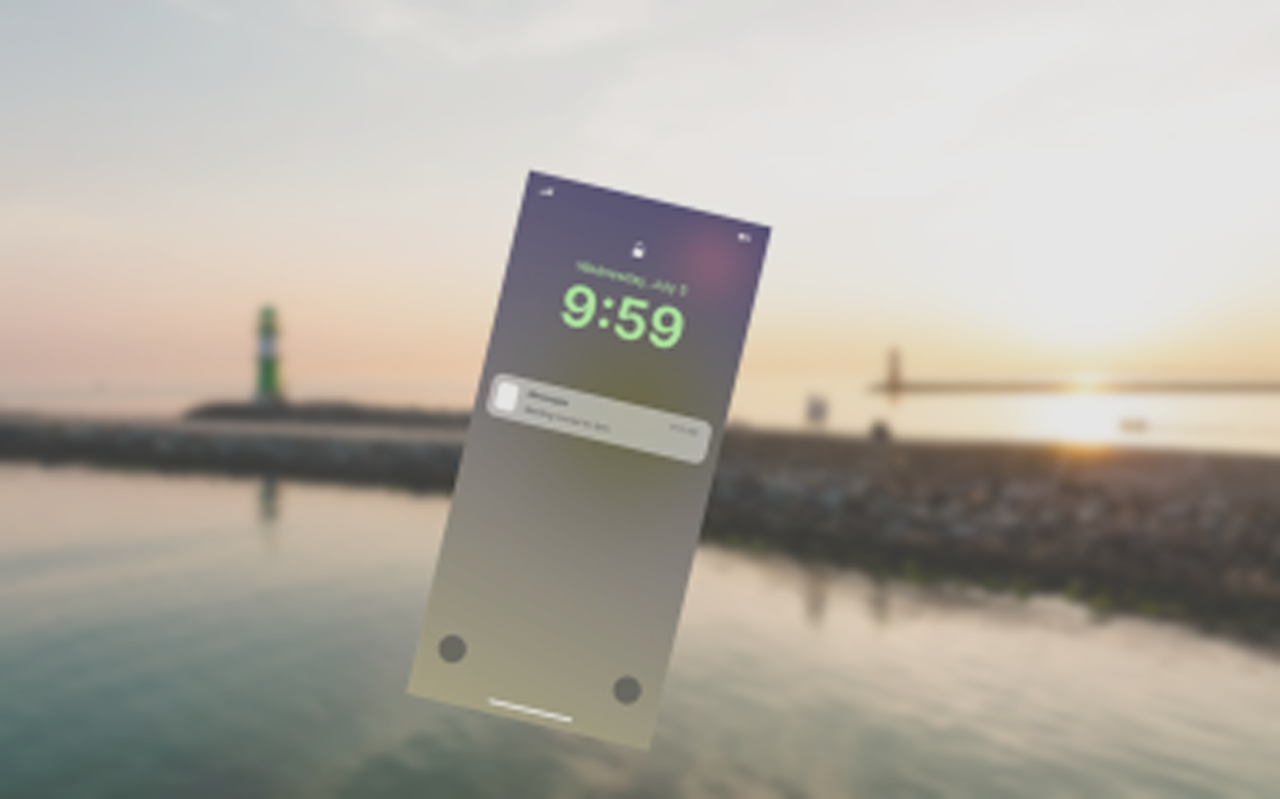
9:59
